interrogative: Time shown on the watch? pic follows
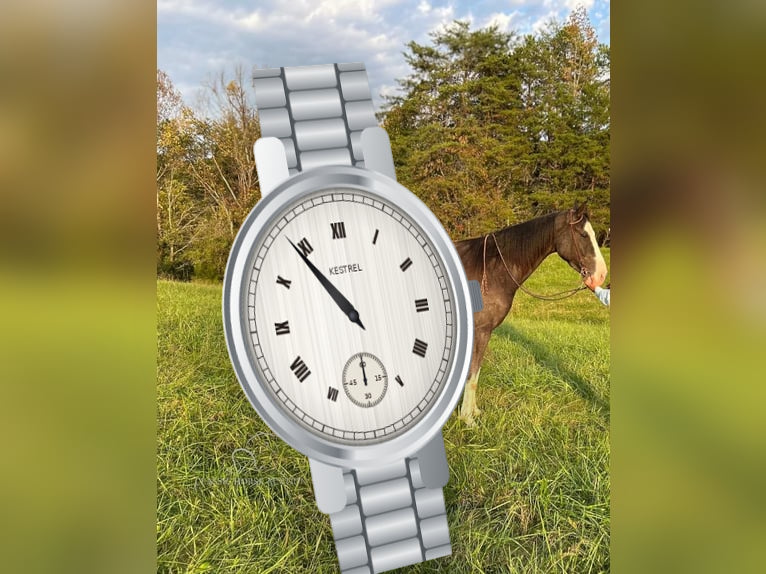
10:54
